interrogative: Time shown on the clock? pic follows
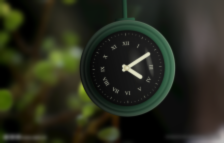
4:10
